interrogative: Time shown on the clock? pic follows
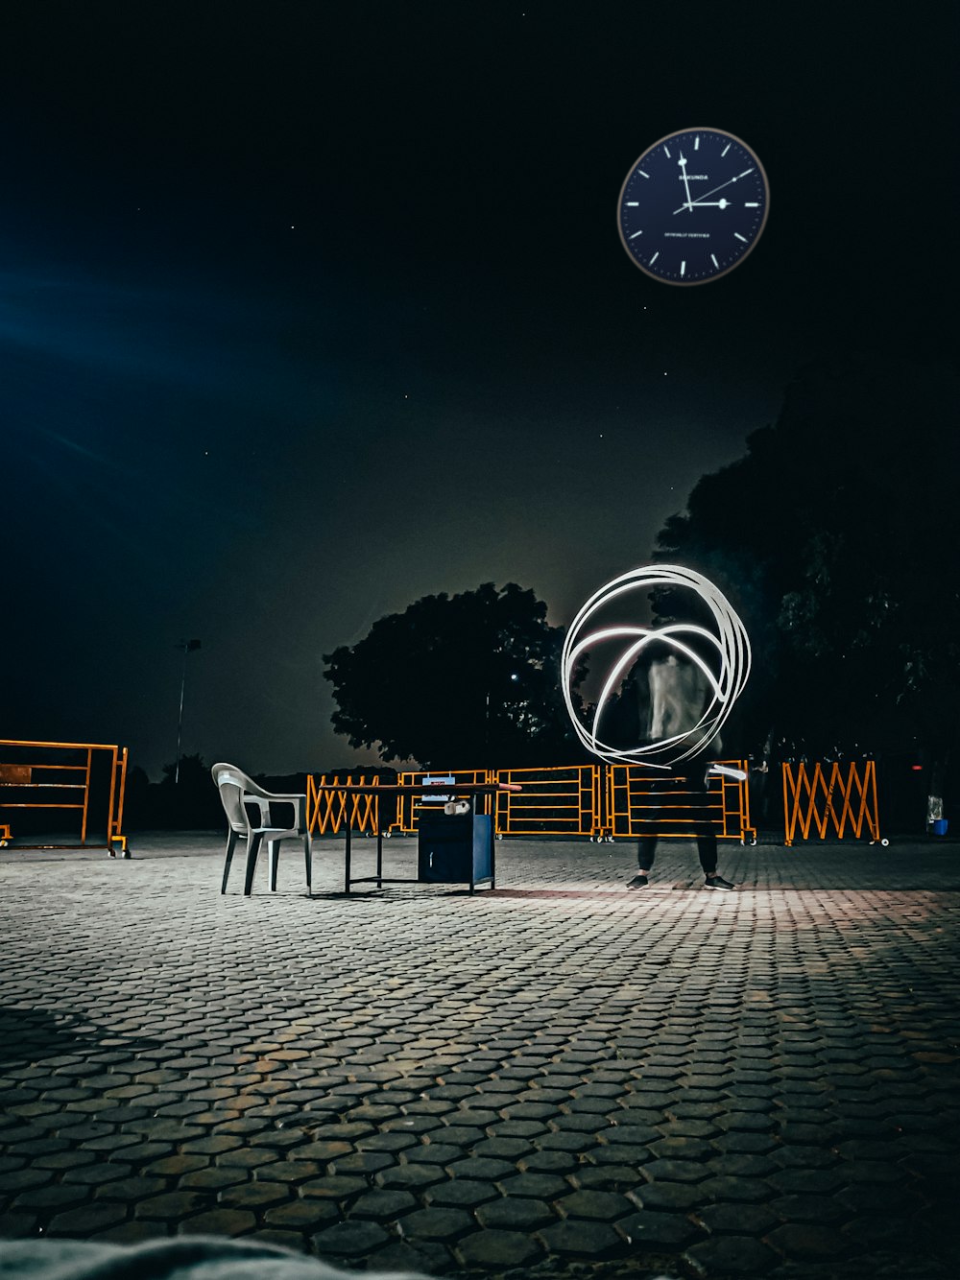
2:57:10
